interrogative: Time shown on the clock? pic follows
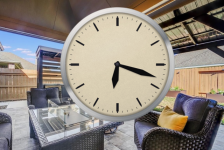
6:18
